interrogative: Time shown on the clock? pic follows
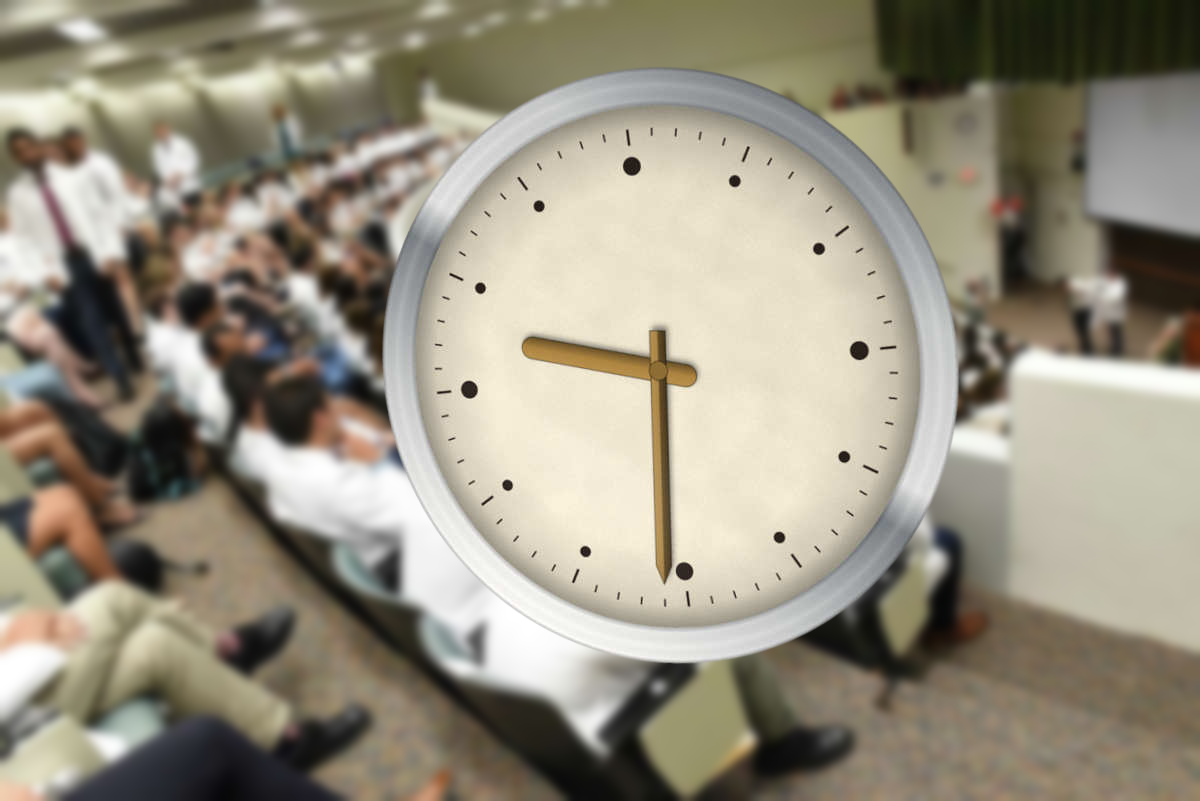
9:31
